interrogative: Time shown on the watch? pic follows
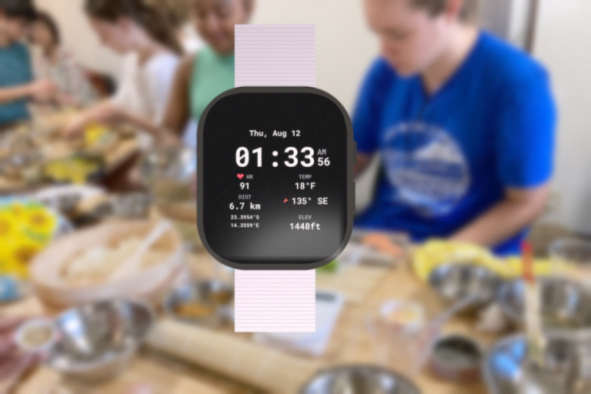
1:33:56
